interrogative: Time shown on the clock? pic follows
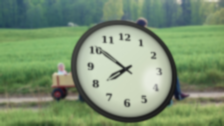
7:51
